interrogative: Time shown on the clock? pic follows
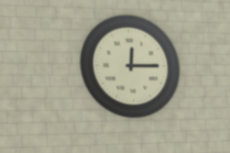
12:15
